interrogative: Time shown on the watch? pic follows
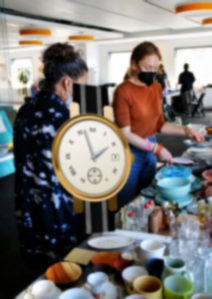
1:57
